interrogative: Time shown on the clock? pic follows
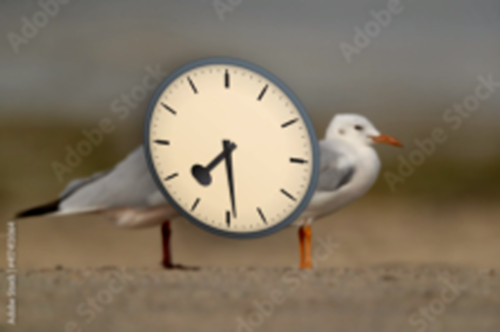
7:29
